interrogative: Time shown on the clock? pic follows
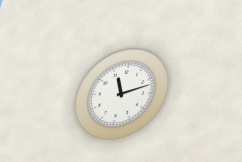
11:12
